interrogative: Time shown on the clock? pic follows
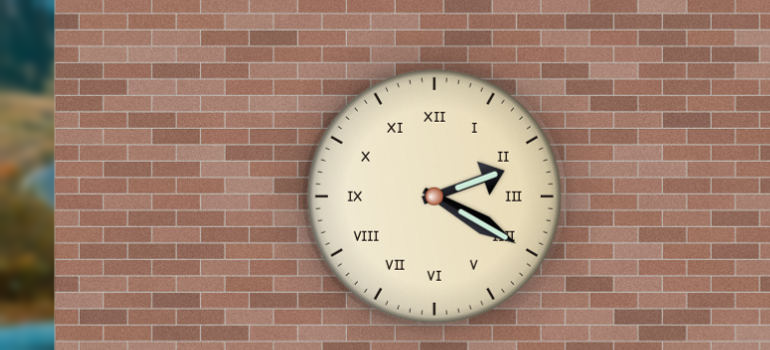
2:20
